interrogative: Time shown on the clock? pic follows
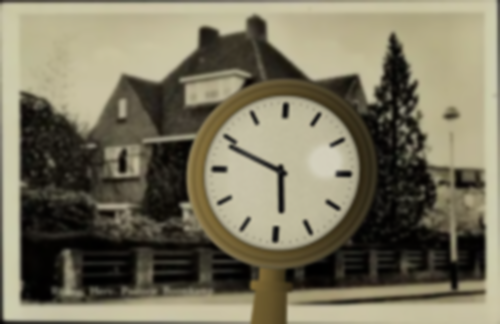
5:49
